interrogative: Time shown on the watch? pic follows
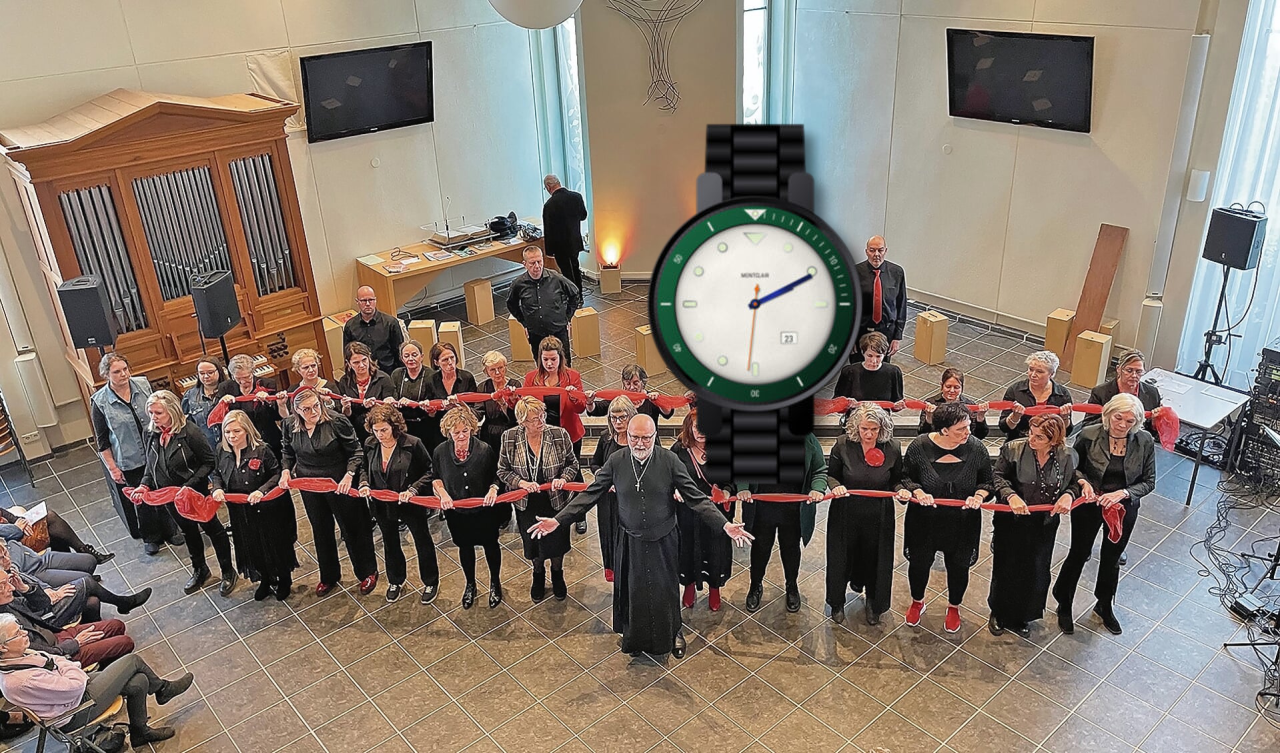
2:10:31
